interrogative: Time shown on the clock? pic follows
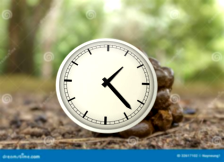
1:23
